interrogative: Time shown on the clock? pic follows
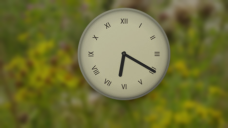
6:20
